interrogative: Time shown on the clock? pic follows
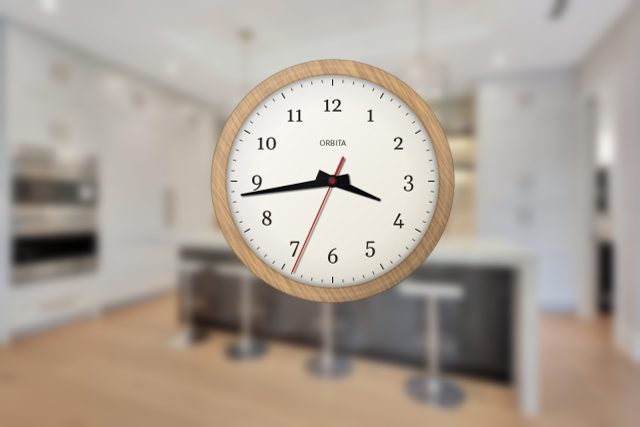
3:43:34
